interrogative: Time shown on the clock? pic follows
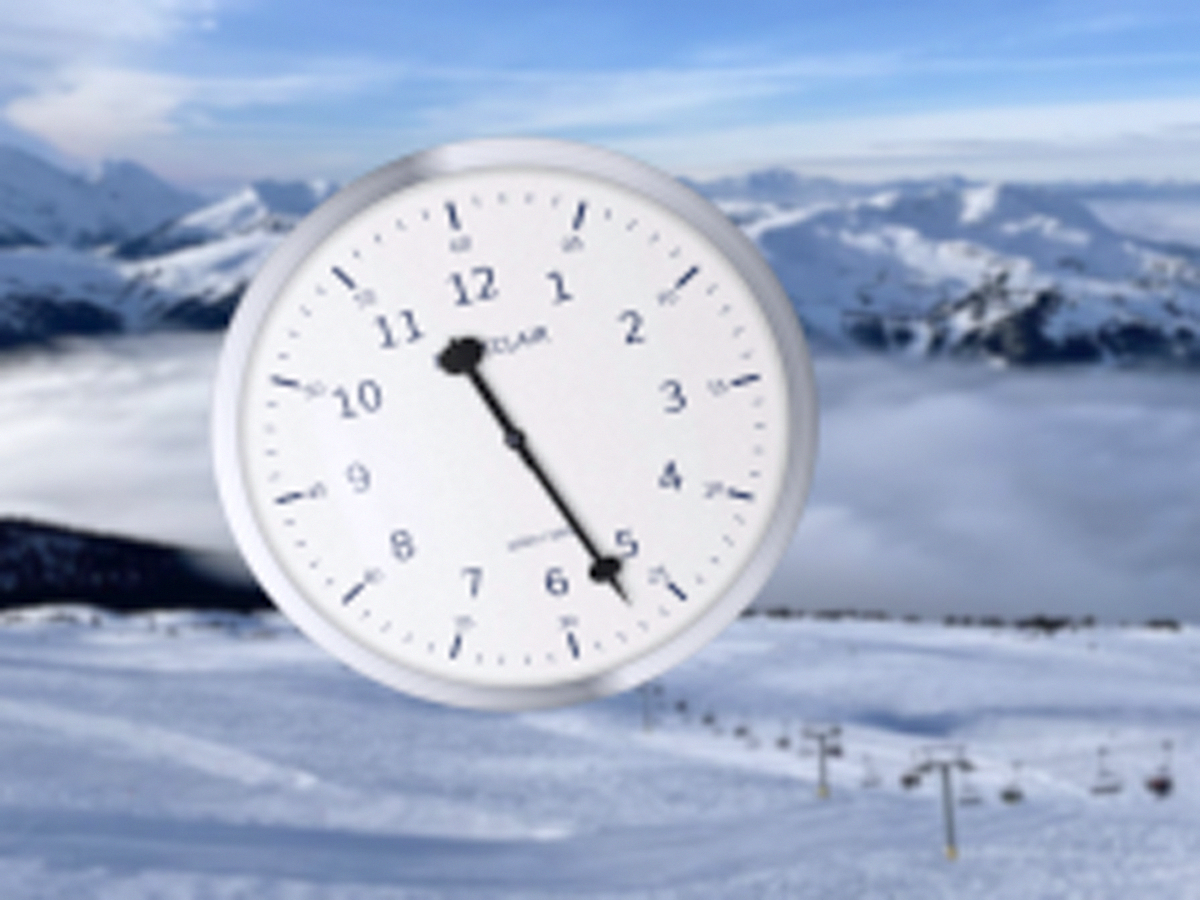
11:27
